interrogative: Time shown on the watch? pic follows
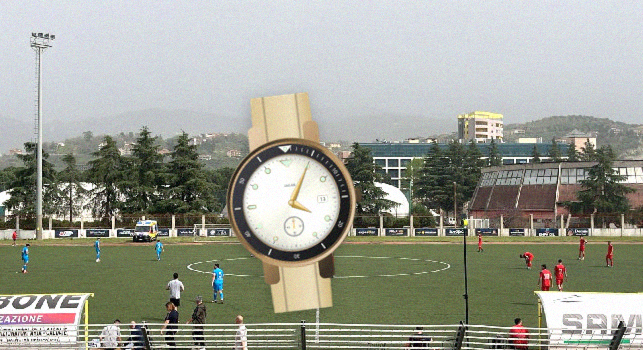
4:05
